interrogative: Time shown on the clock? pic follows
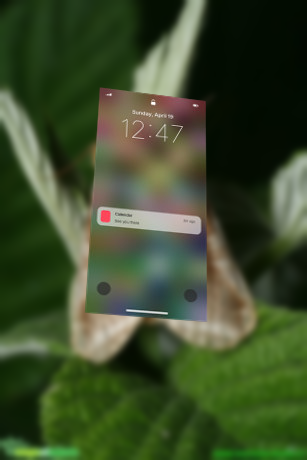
12:47
